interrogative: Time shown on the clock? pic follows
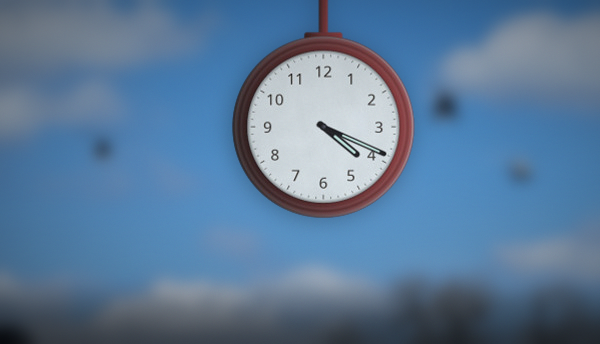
4:19
